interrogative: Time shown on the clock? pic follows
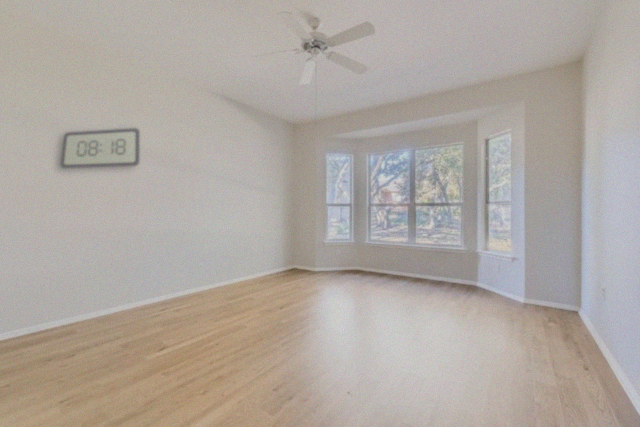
8:18
